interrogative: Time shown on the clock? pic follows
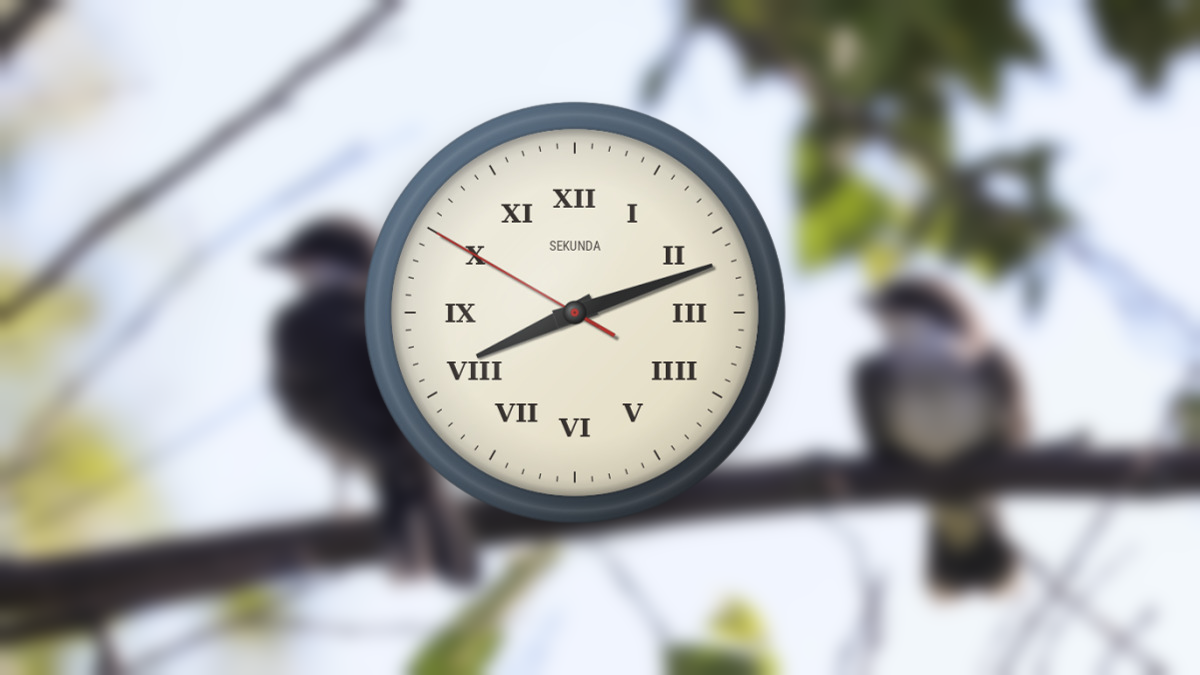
8:11:50
